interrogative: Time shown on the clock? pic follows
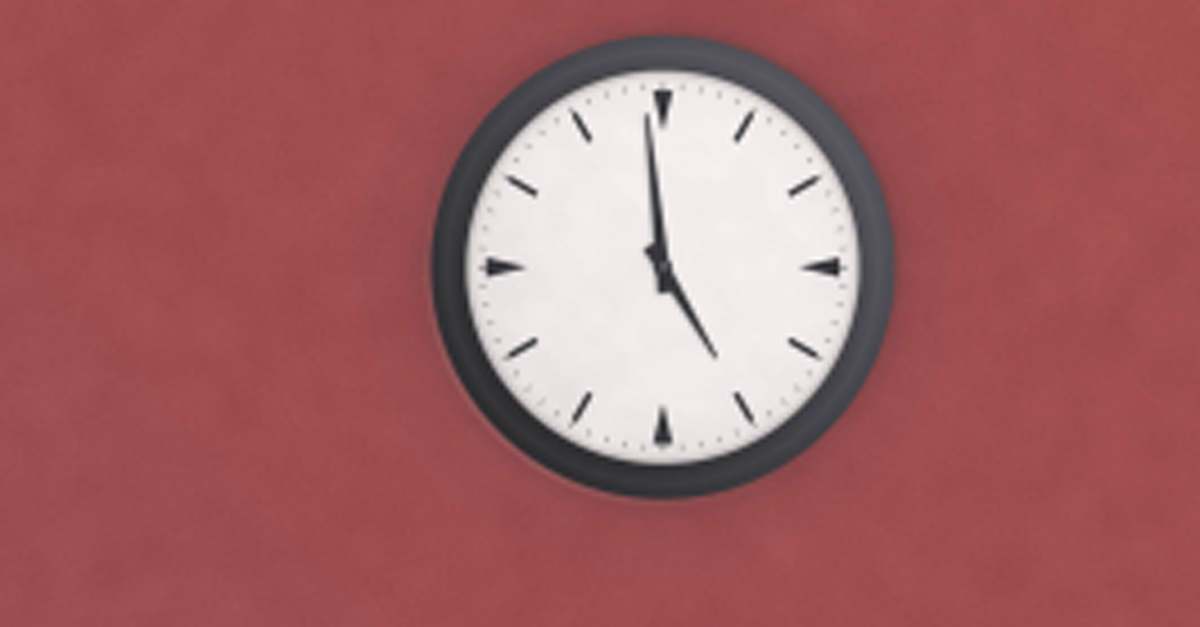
4:59
